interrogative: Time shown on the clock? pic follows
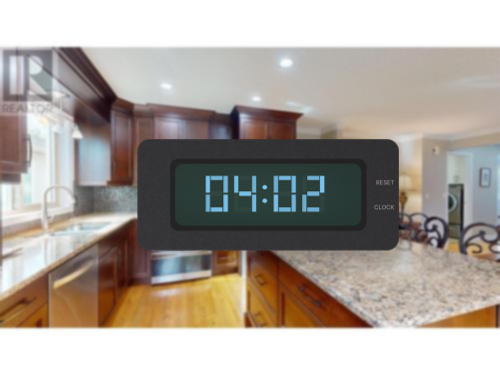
4:02
